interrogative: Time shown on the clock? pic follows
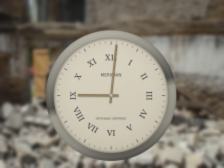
9:01
